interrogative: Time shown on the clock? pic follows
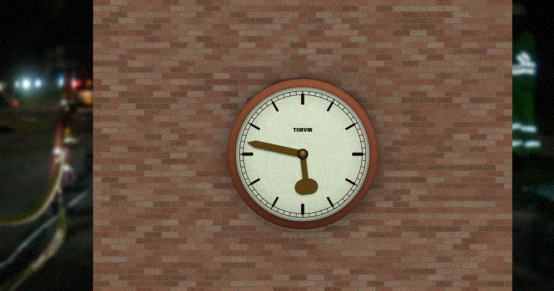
5:47
